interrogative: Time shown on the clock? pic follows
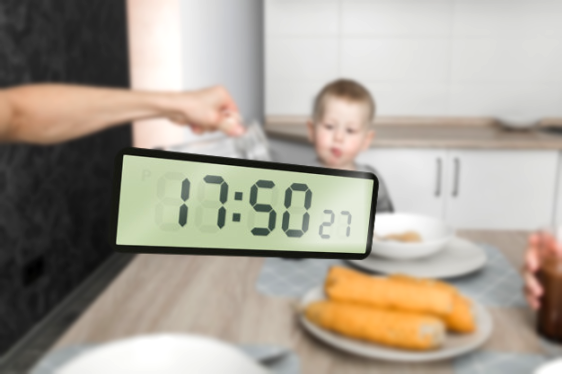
17:50:27
